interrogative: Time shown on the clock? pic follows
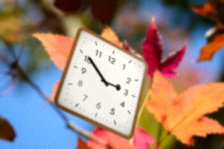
2:51
